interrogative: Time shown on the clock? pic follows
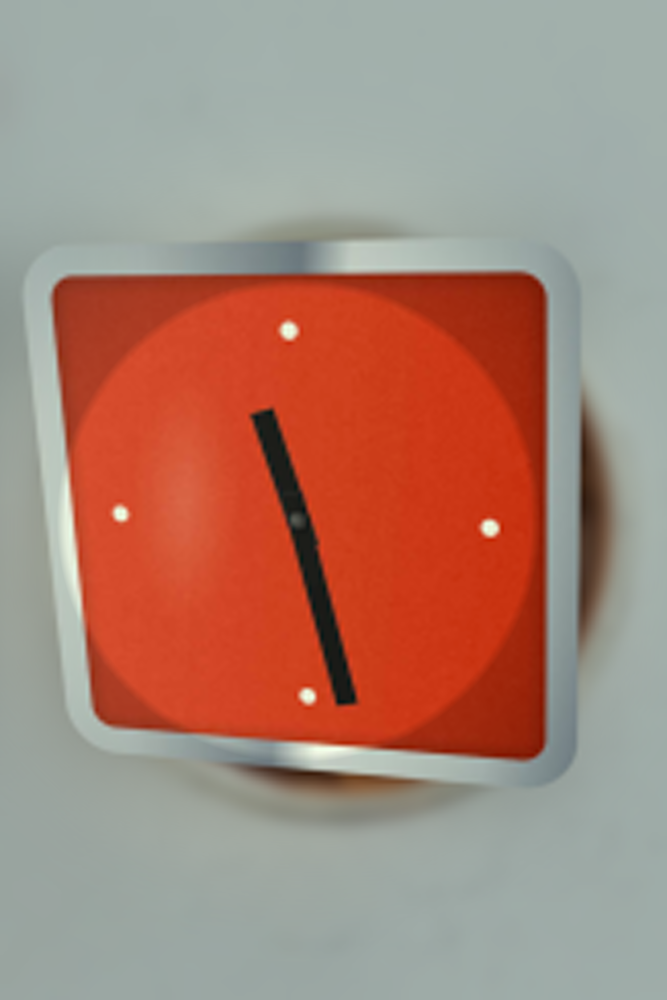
11:28
